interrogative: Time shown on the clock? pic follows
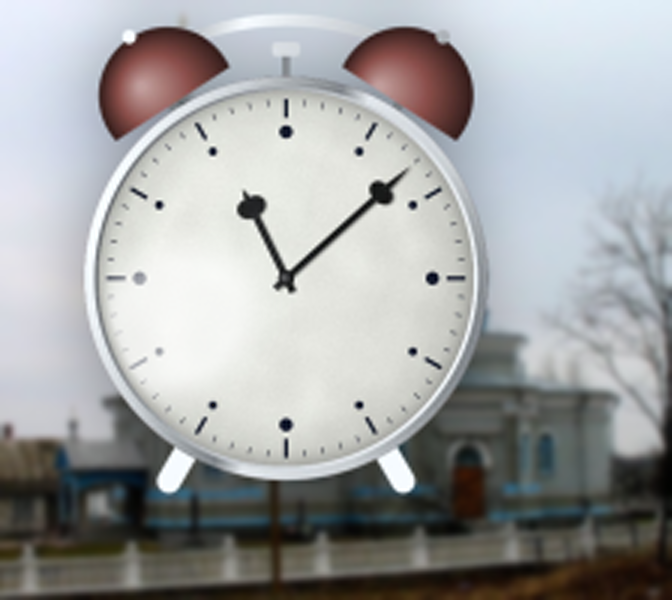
11:08
